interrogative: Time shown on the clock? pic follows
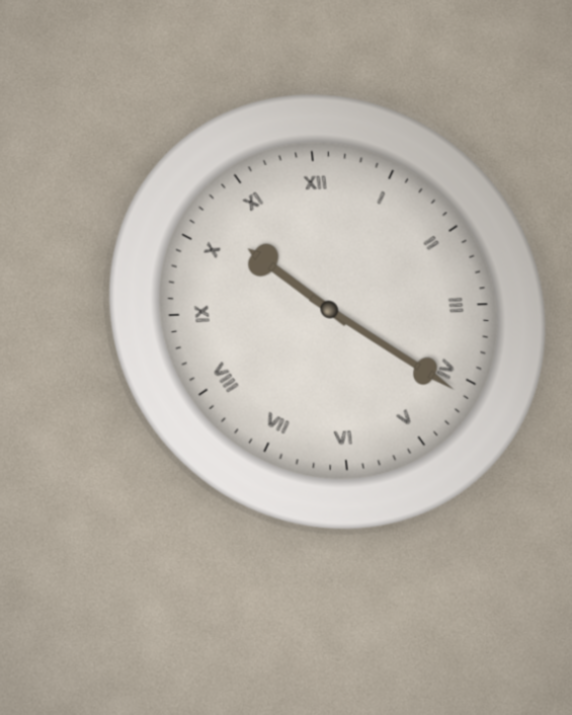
10:21
